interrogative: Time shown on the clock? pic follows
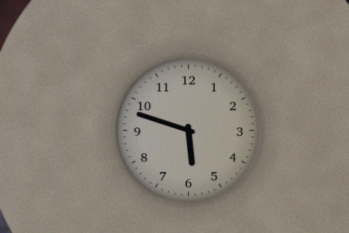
5:48
